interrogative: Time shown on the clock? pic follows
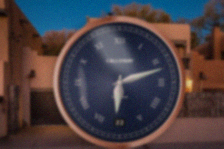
6:12
